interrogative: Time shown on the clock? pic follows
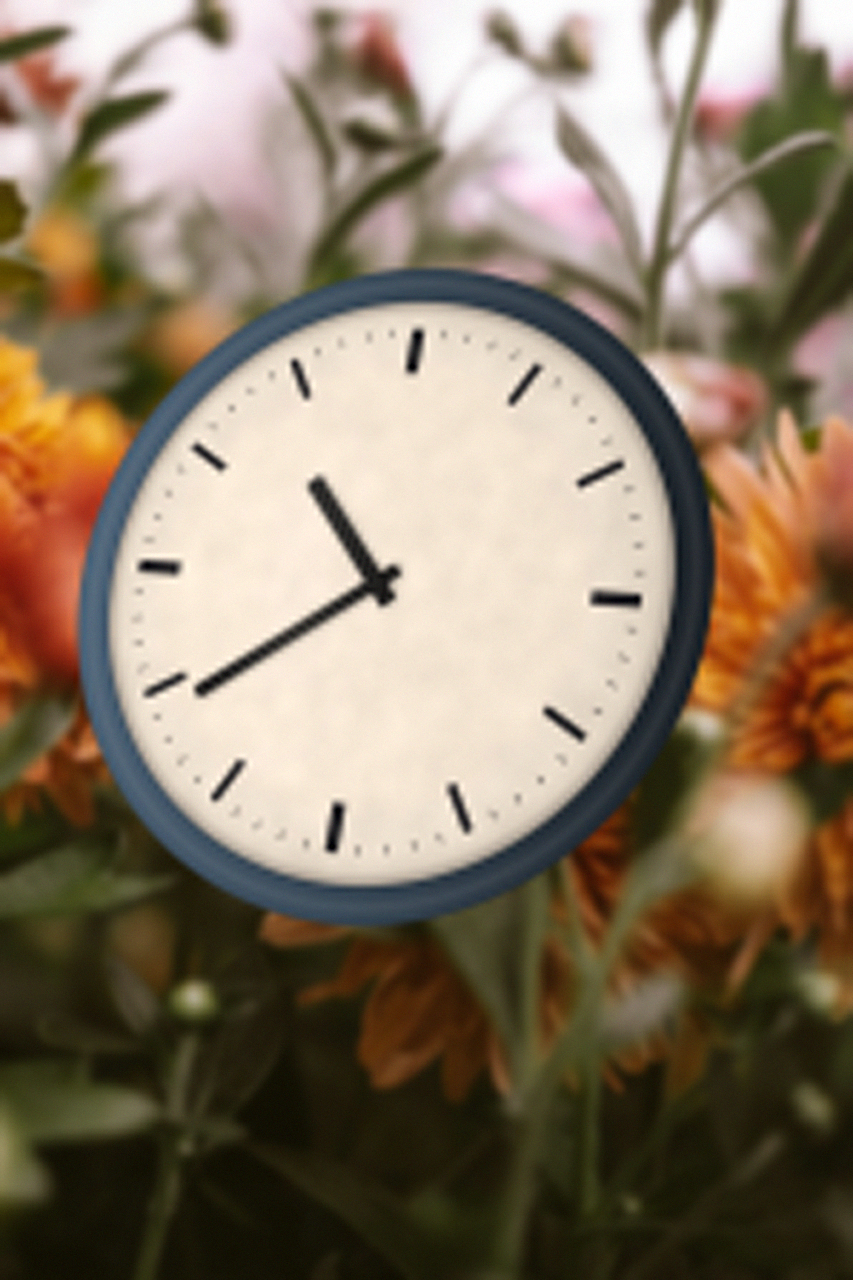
10:39
